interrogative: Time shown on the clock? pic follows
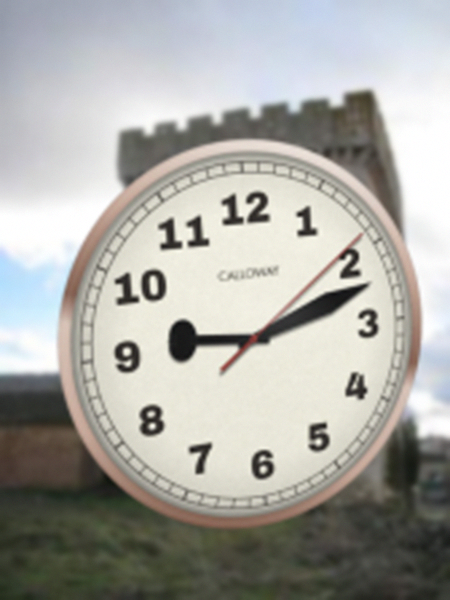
9:12:09
